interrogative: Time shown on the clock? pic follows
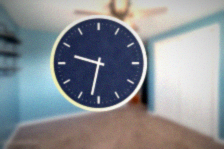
9:32
